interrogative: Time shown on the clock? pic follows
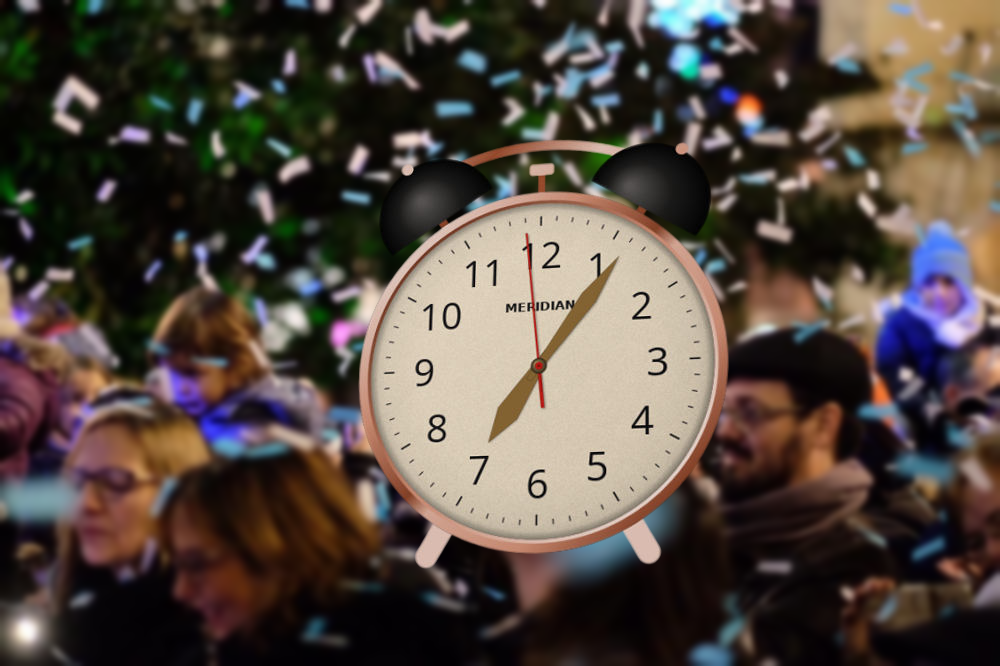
7:05:59
